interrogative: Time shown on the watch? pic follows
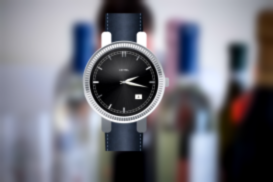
2:17
